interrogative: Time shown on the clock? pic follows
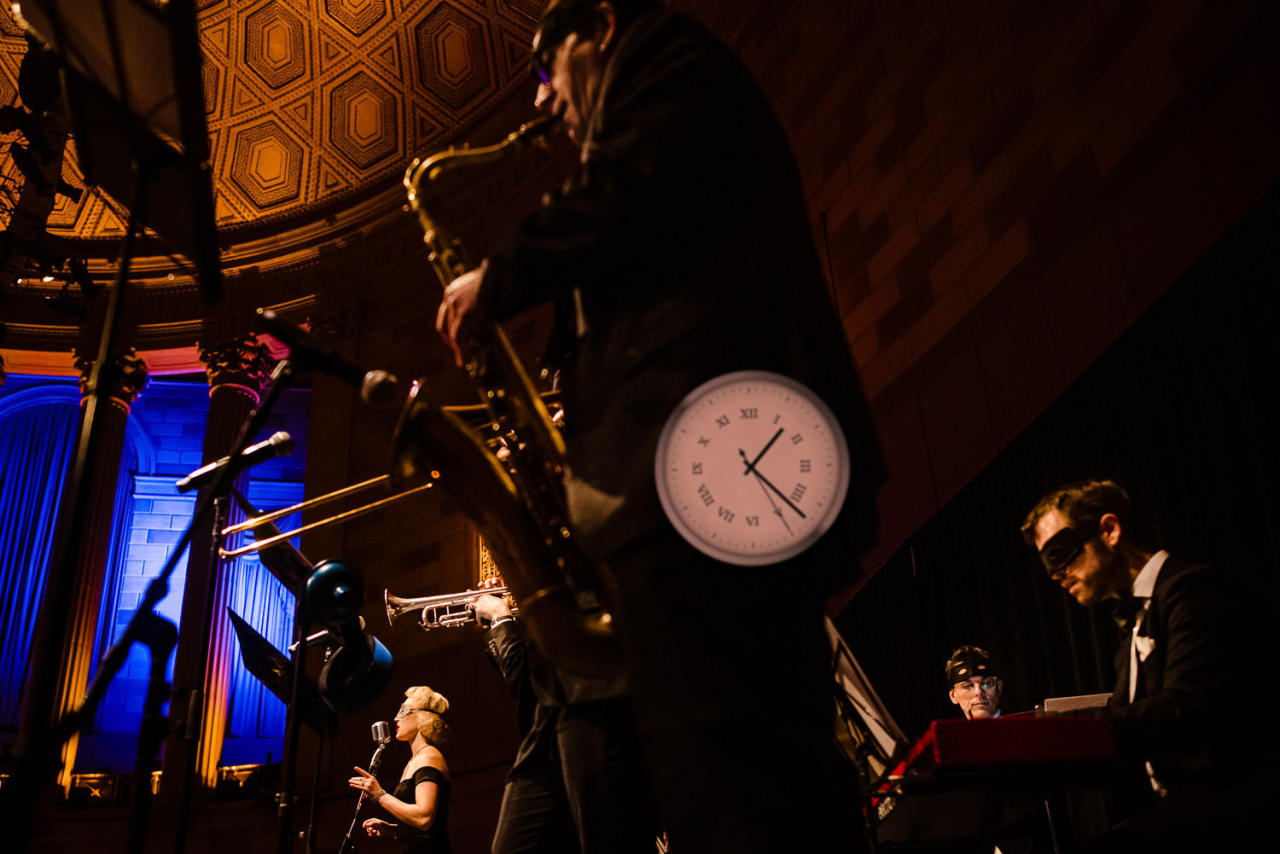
1:22:25
